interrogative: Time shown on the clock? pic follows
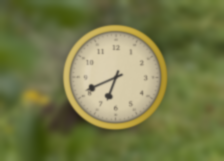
6:41
